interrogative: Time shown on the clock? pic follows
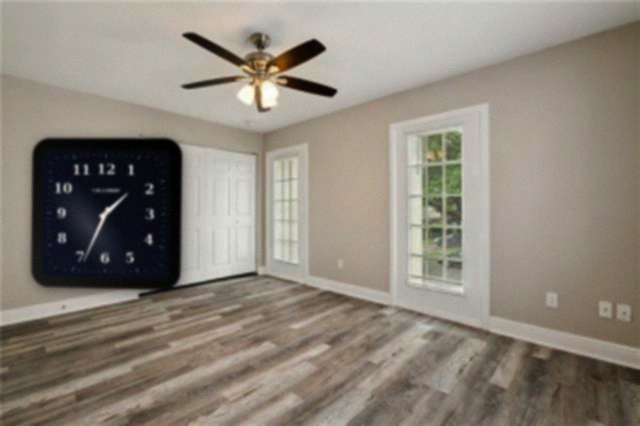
1:34
